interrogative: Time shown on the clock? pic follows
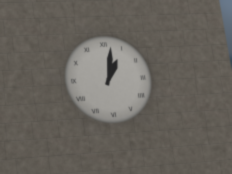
1:02
